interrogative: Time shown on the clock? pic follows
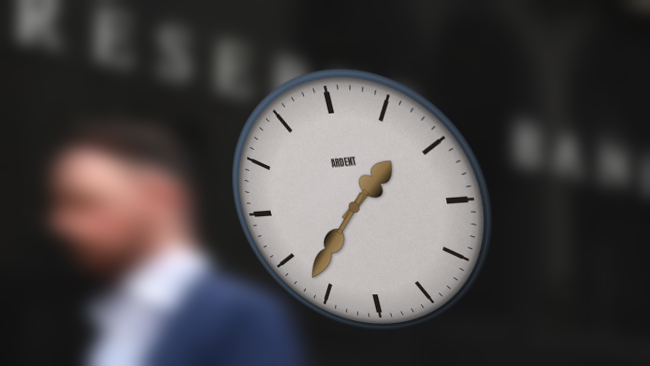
1:37
